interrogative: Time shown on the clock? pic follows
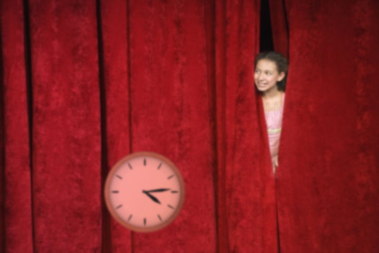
4:14
